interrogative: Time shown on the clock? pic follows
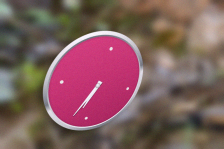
6:34
